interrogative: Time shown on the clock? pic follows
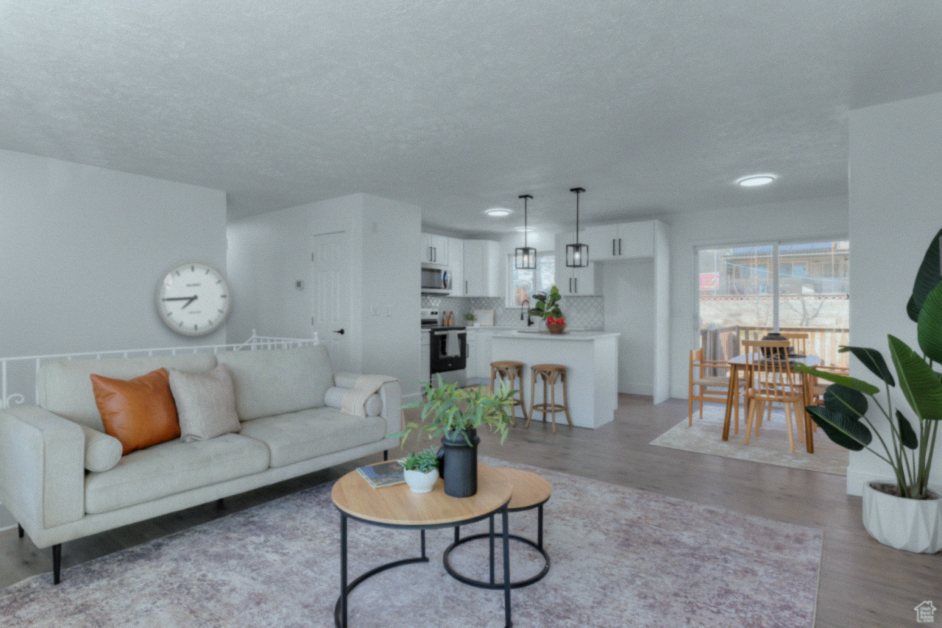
7:45
